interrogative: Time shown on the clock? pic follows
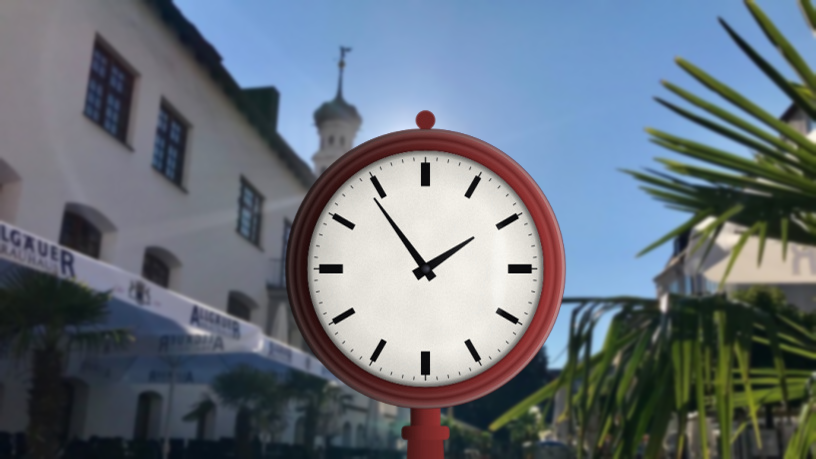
1:54
